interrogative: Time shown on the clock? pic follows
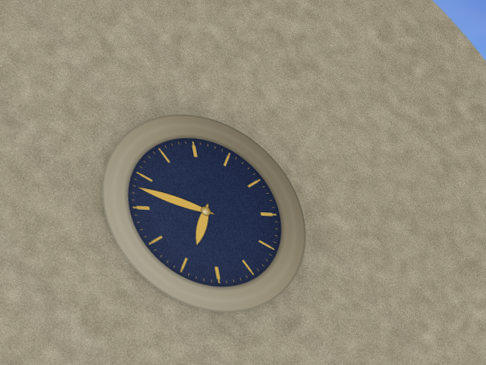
6:48
